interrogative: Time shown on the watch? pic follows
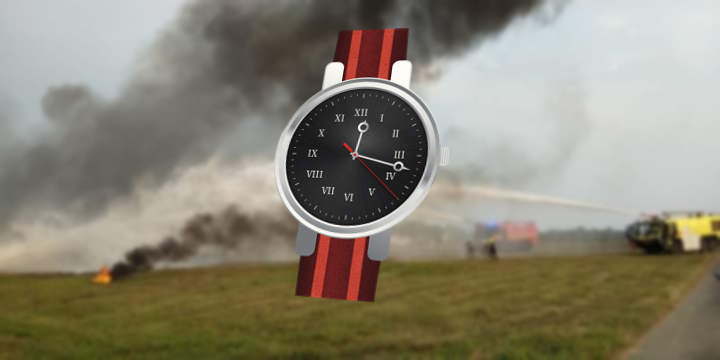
12:17:22
